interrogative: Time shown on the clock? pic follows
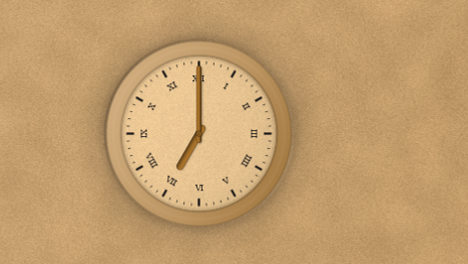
7:00
